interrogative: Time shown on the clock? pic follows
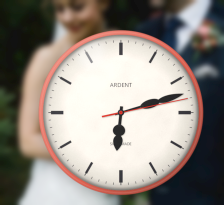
6:12:13
